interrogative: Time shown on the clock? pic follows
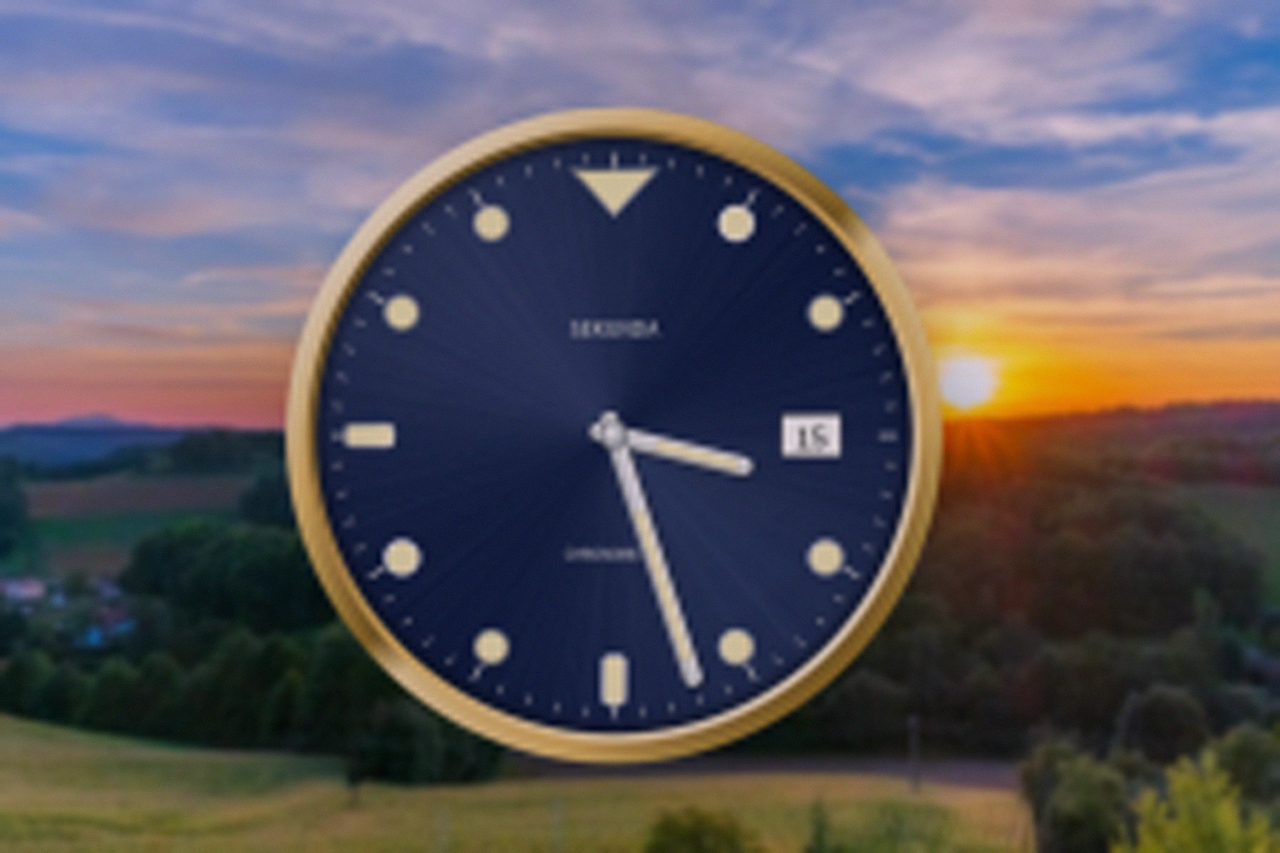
3:27
